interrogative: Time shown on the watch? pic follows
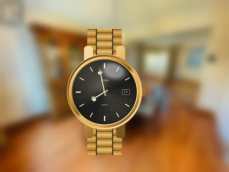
7:58
